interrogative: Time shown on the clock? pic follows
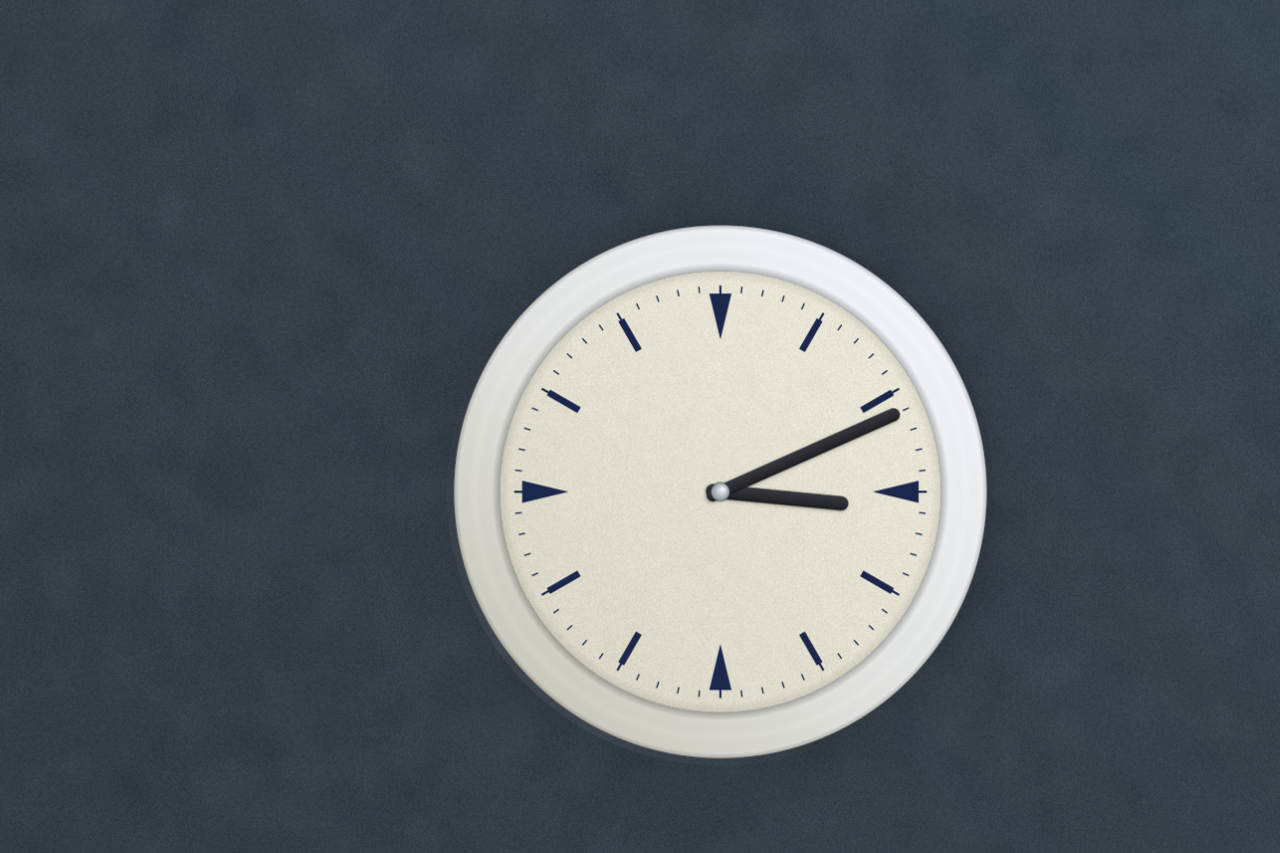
3:11
